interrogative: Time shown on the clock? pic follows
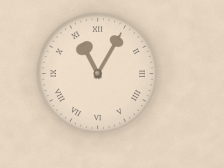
11:05
